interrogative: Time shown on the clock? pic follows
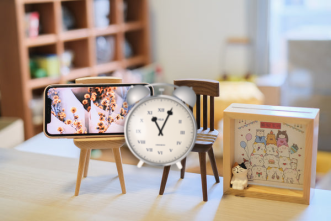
11:04
